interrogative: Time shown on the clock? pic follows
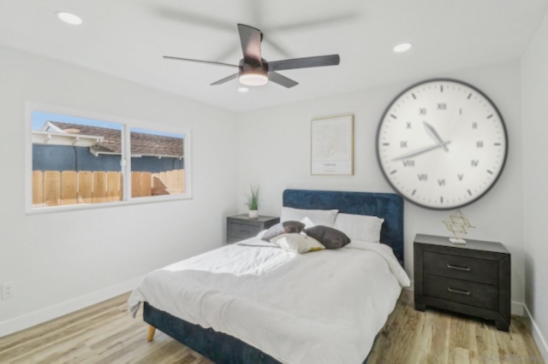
10:42
